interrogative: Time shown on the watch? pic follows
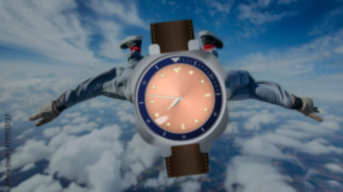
7:47
